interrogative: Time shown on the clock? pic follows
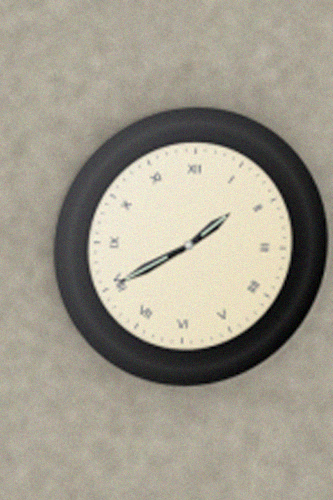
1:40
